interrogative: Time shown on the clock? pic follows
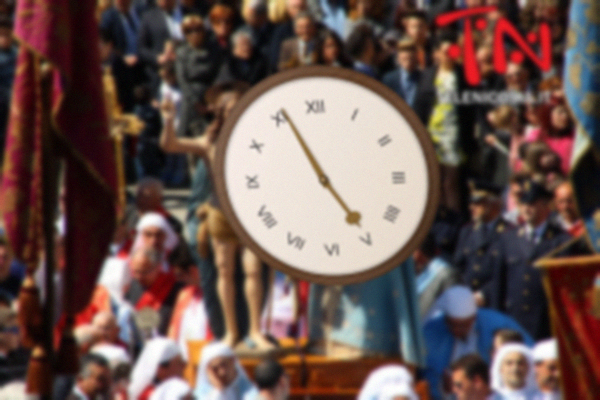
4:56
